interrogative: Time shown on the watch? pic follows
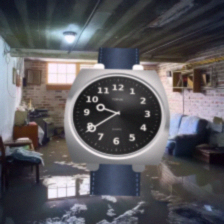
9:39
